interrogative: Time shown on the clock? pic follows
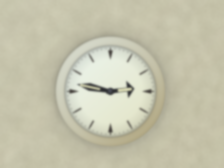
2:47
